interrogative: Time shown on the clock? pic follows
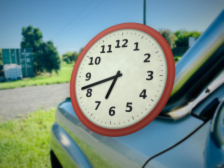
6:42
